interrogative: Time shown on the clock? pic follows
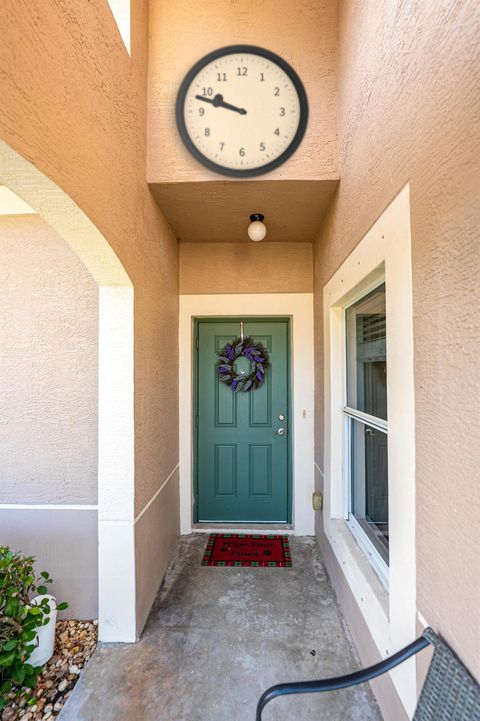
9:48
